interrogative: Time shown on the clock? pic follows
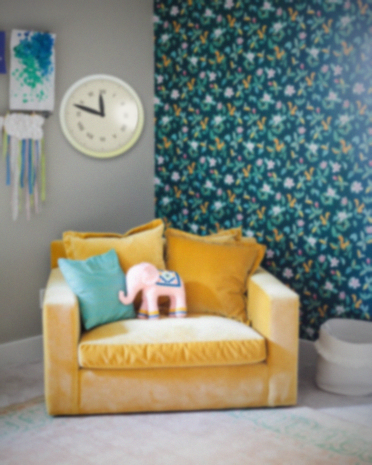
11:48
